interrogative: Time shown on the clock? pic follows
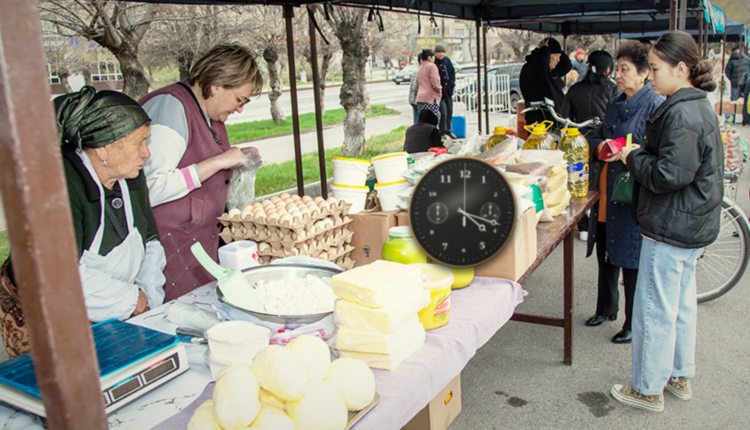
4:18
